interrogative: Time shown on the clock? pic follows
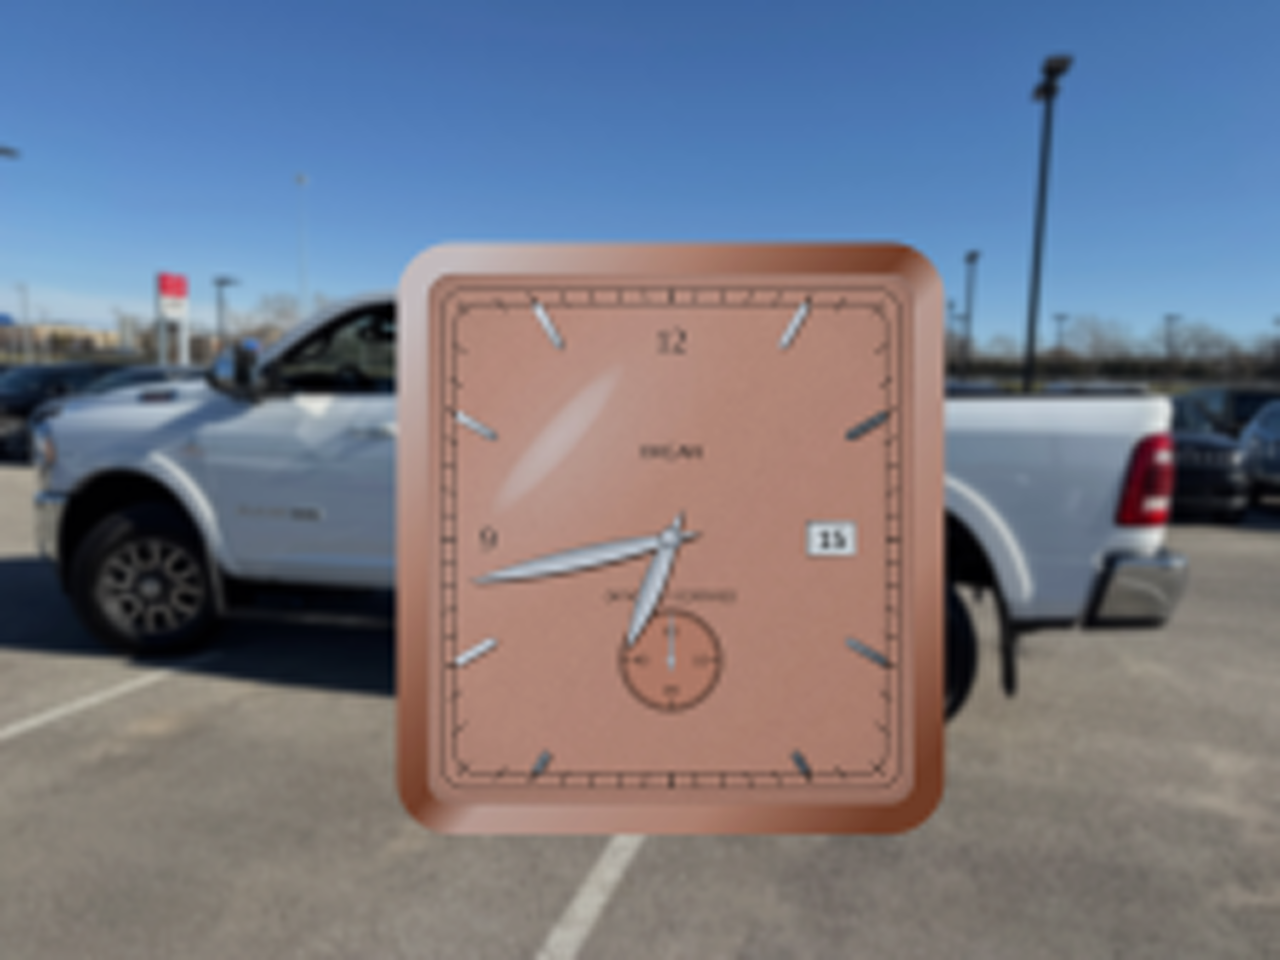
6:43
